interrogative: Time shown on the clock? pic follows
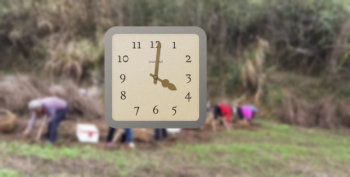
4:01
